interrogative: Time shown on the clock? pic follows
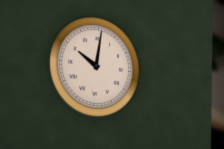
10:01
